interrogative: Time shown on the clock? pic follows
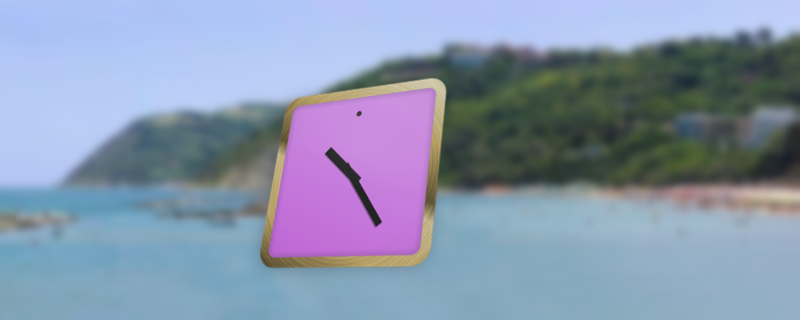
10:24
